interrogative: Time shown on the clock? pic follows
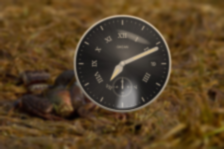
7:11
